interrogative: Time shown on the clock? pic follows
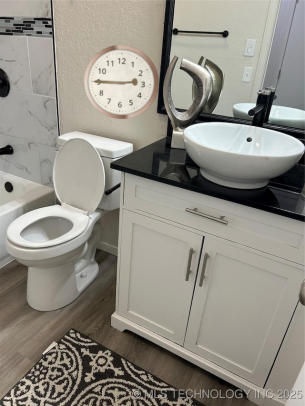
2:45
